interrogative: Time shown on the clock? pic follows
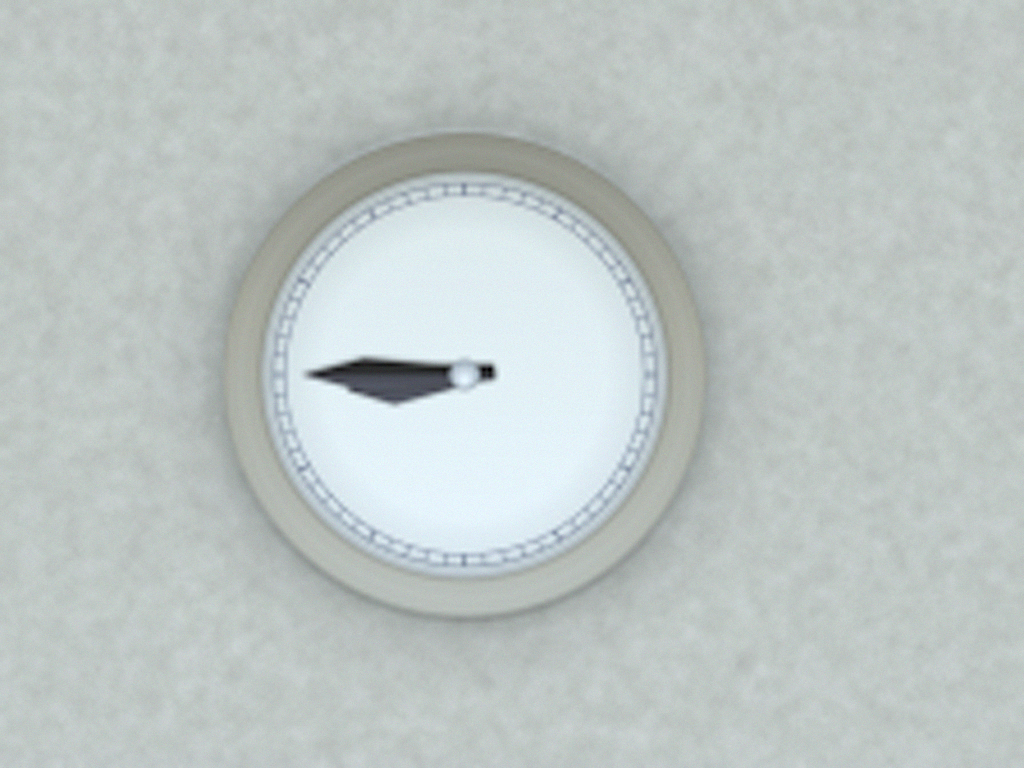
8:45
